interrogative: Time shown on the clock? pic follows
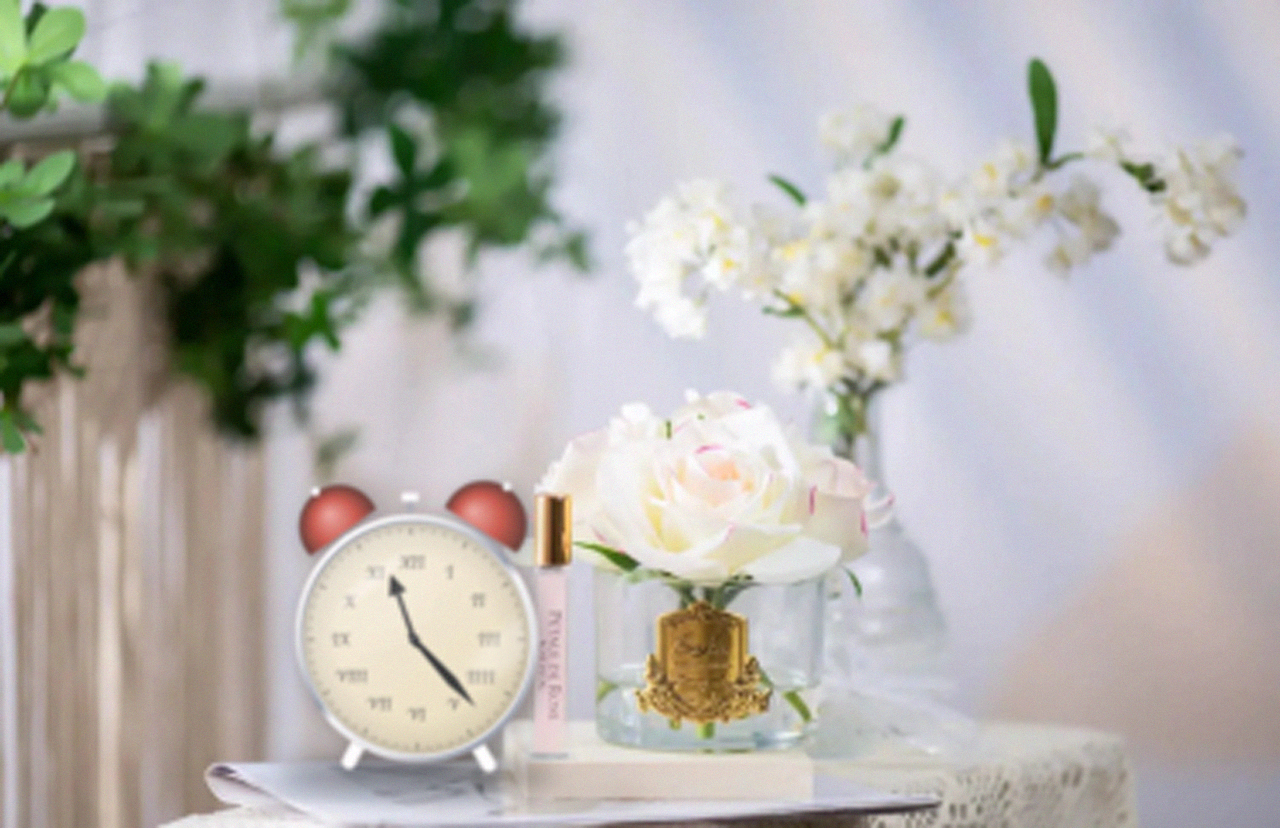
11:23
